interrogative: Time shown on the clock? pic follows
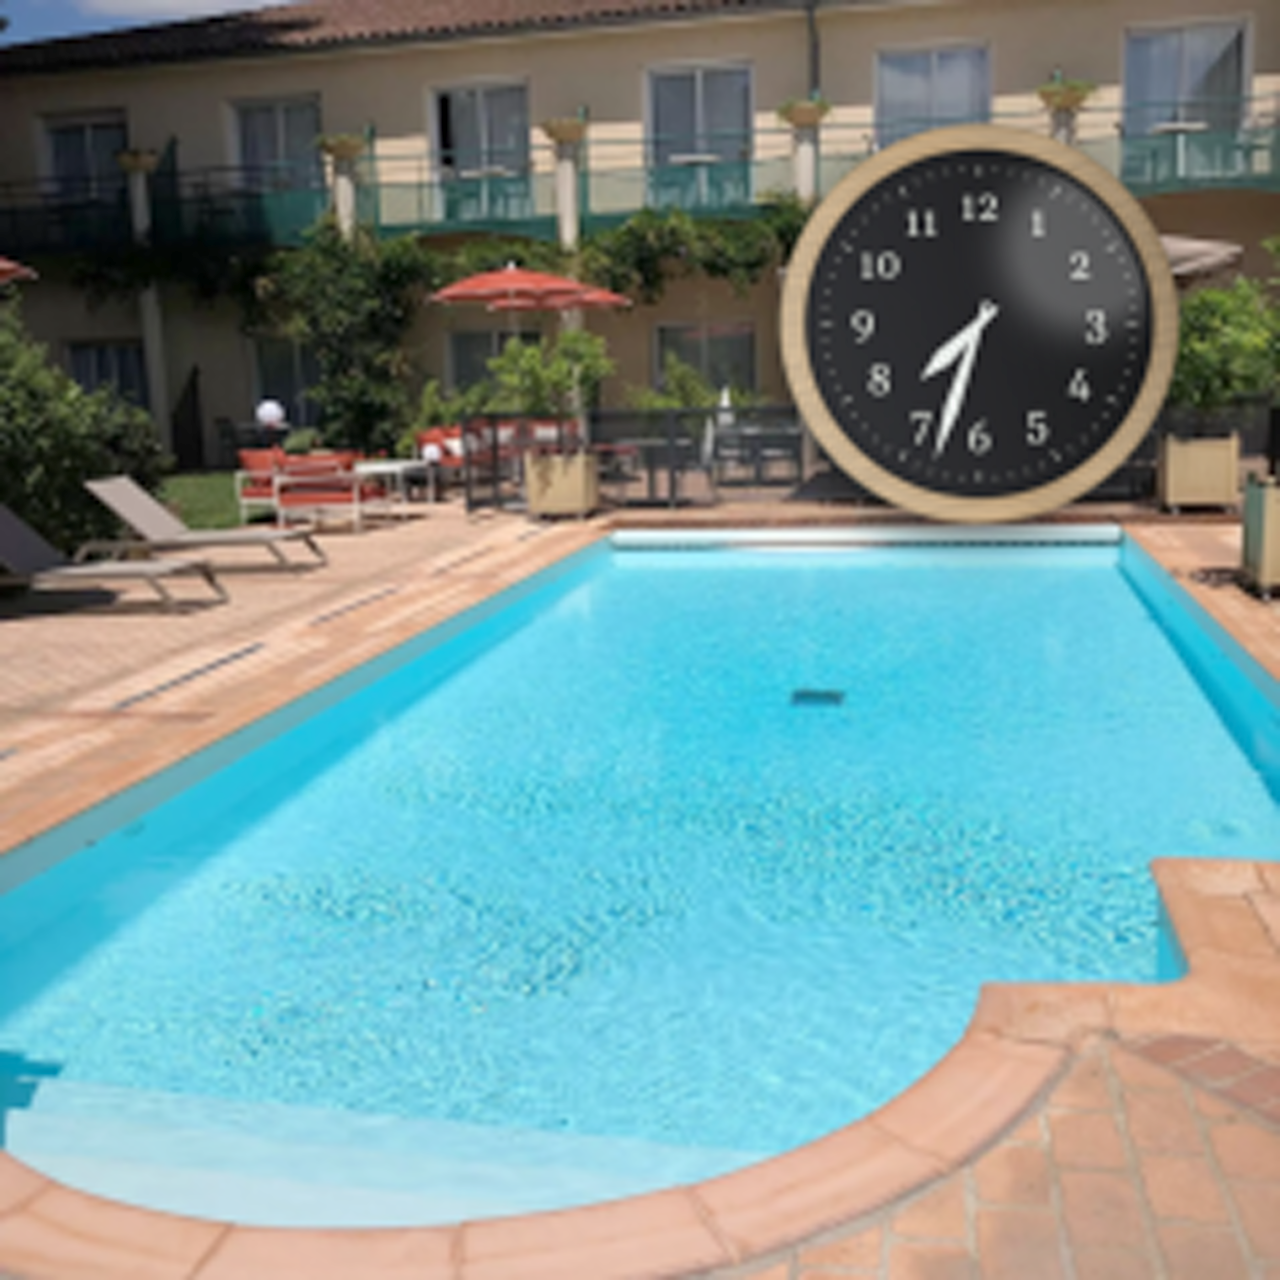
7:33
